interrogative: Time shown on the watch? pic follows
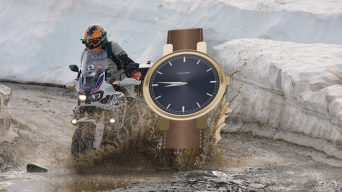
8:46
